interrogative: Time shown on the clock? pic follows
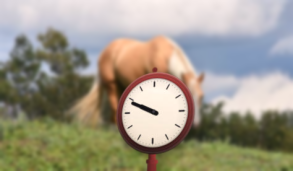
9:49
